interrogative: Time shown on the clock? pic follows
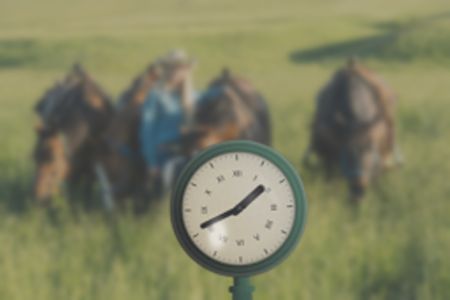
1:41
